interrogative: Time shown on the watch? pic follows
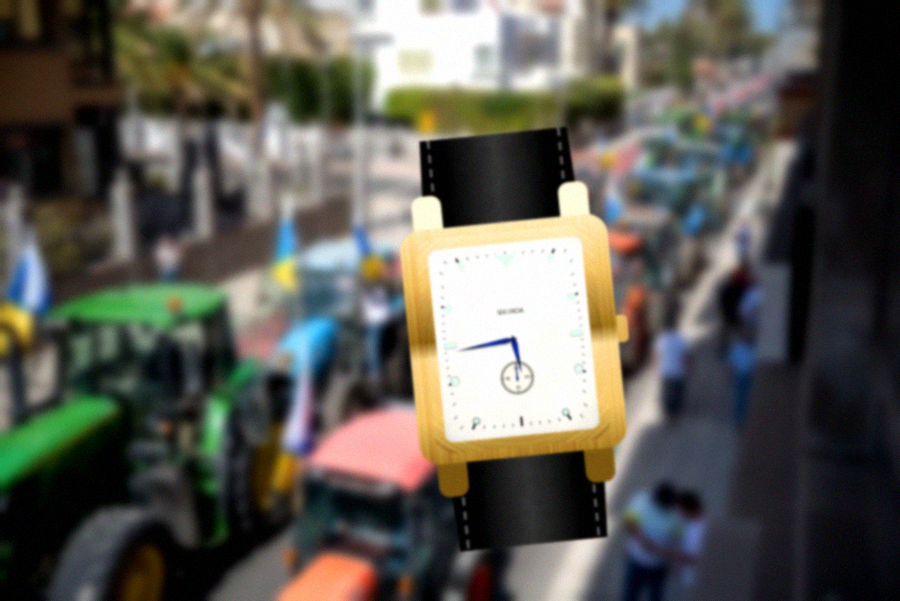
5:44
